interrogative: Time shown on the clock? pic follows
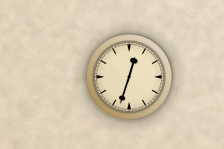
12:33
